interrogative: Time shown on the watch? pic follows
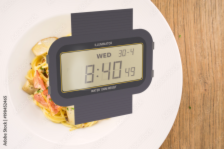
8:40:49
